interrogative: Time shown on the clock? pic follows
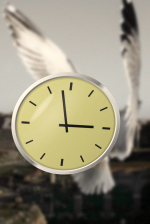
2:58
